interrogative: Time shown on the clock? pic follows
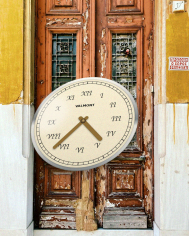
4:37
